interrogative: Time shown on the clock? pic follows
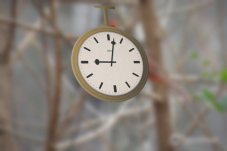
9:02
